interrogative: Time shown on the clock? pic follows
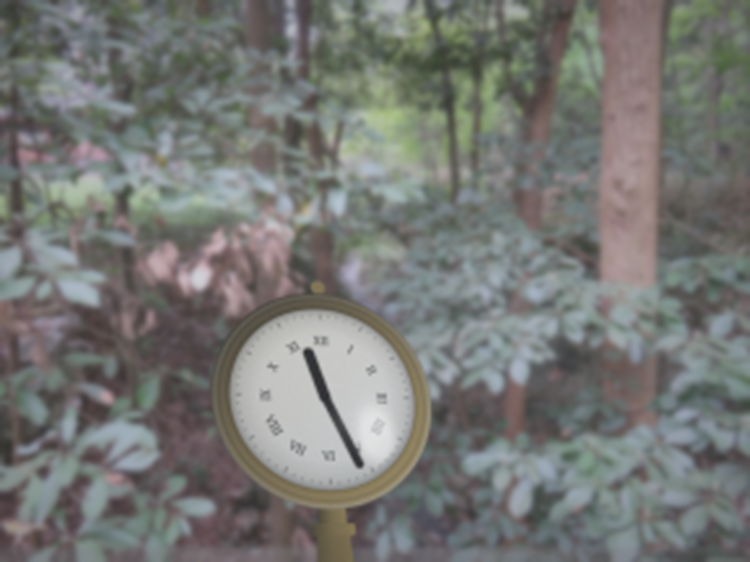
11:26
